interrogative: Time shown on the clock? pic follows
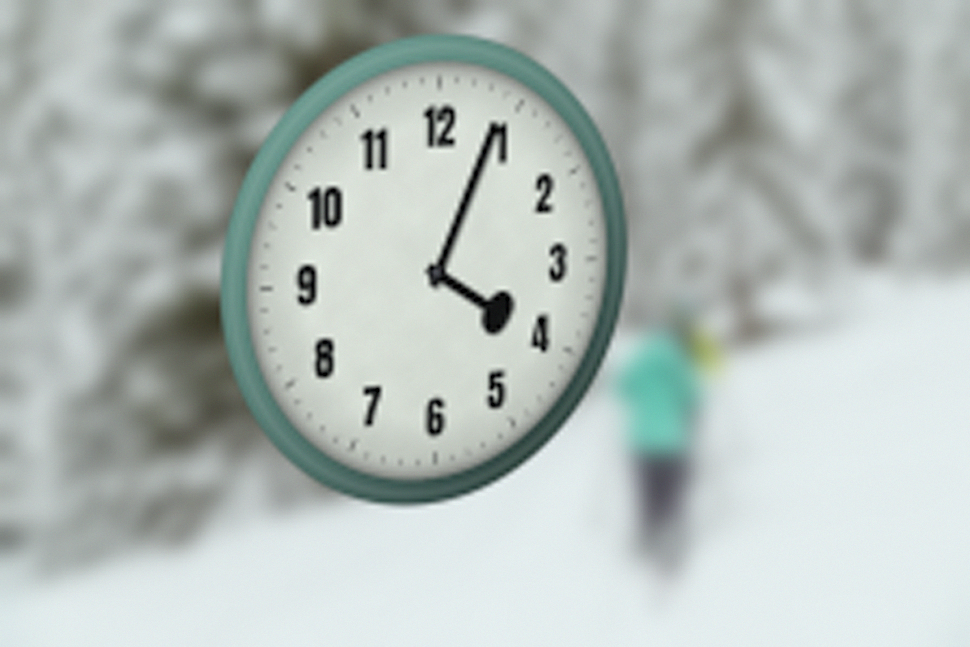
4:04
